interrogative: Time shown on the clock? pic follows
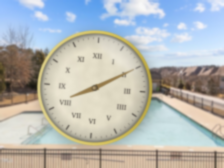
8:10
